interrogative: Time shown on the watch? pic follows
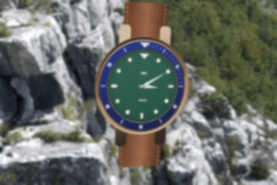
3:10
